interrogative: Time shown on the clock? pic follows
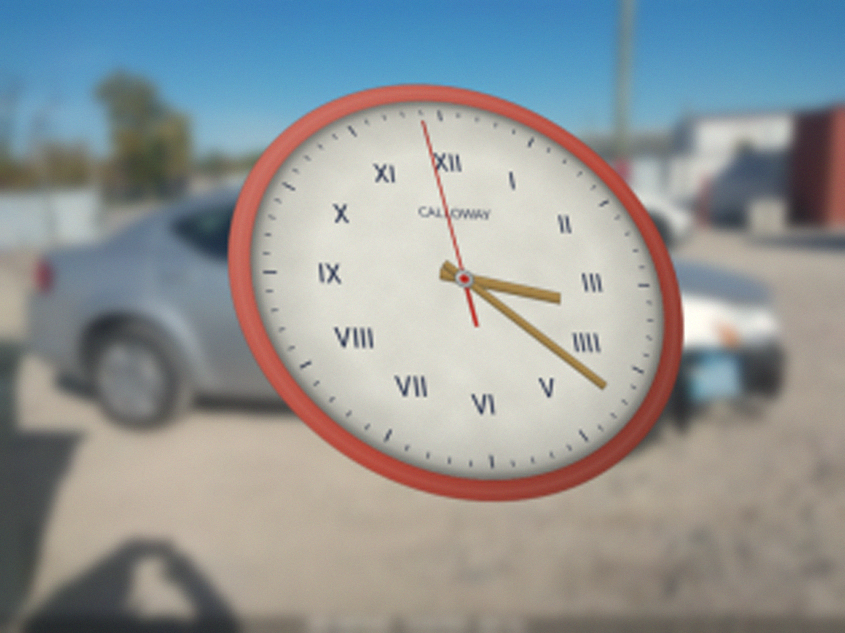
3:21:59
